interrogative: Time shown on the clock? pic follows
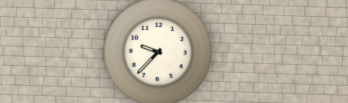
9:37
